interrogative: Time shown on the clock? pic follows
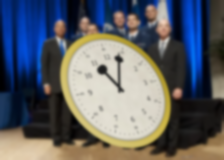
11:04
